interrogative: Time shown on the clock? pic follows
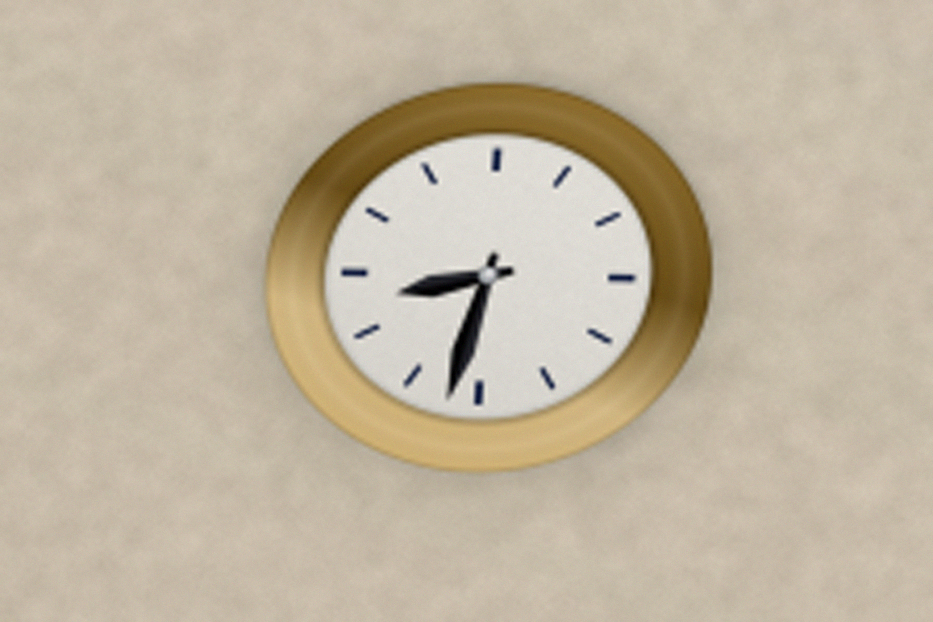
8:32
